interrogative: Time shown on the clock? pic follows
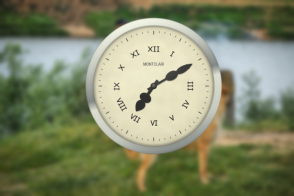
7:10
